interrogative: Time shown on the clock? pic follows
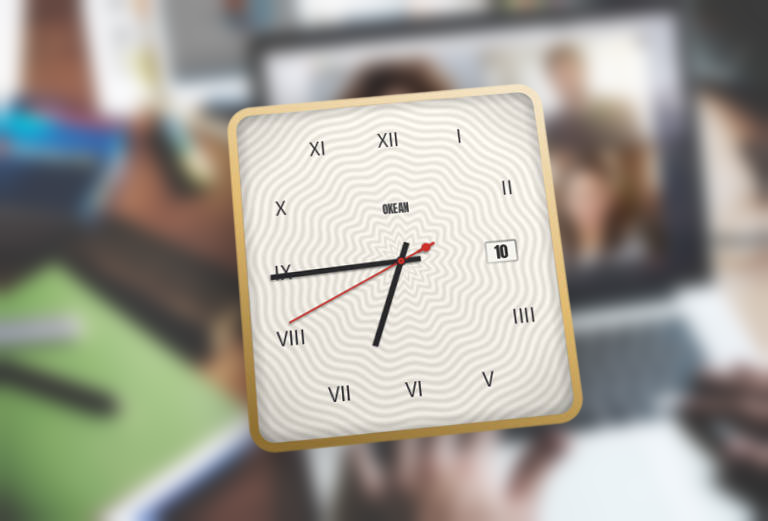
6:44:41
